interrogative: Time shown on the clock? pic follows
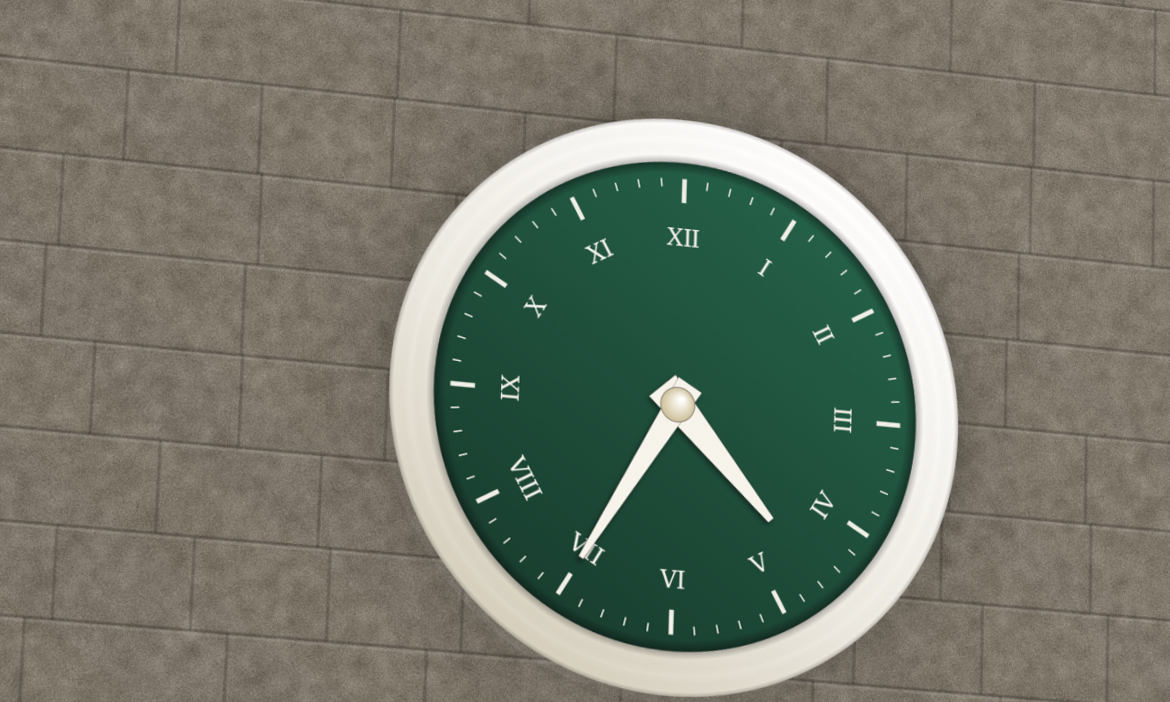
4:35
